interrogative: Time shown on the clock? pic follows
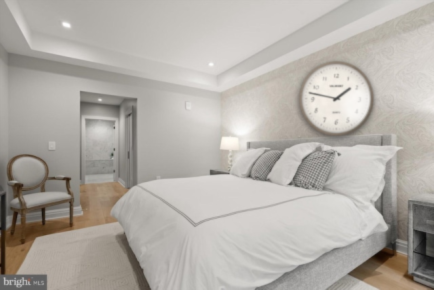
1:47
